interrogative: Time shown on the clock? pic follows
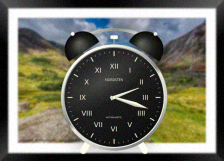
2:18
